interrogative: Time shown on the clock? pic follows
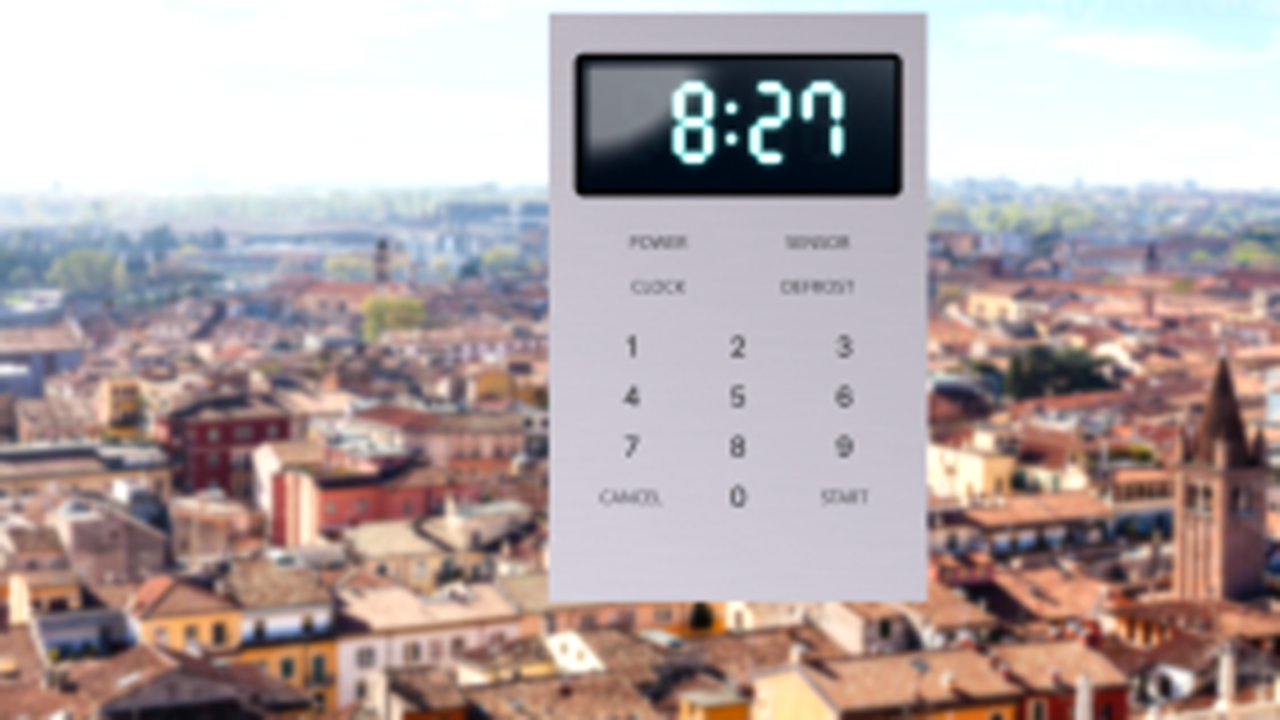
8:27
